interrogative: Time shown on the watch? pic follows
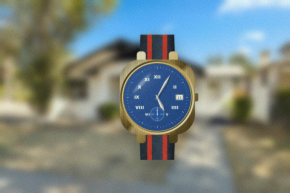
5:05
